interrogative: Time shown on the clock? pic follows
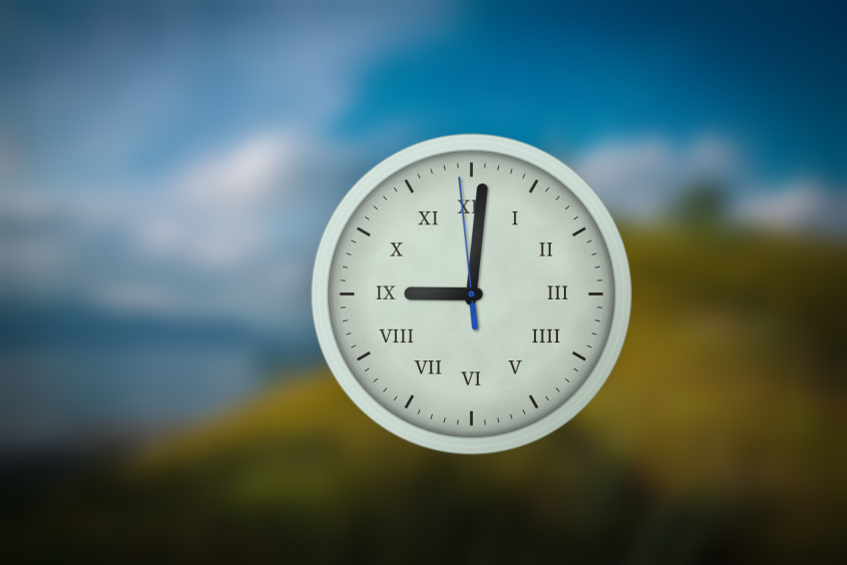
9:00:59
